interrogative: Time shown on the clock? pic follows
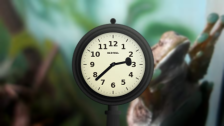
2:38
